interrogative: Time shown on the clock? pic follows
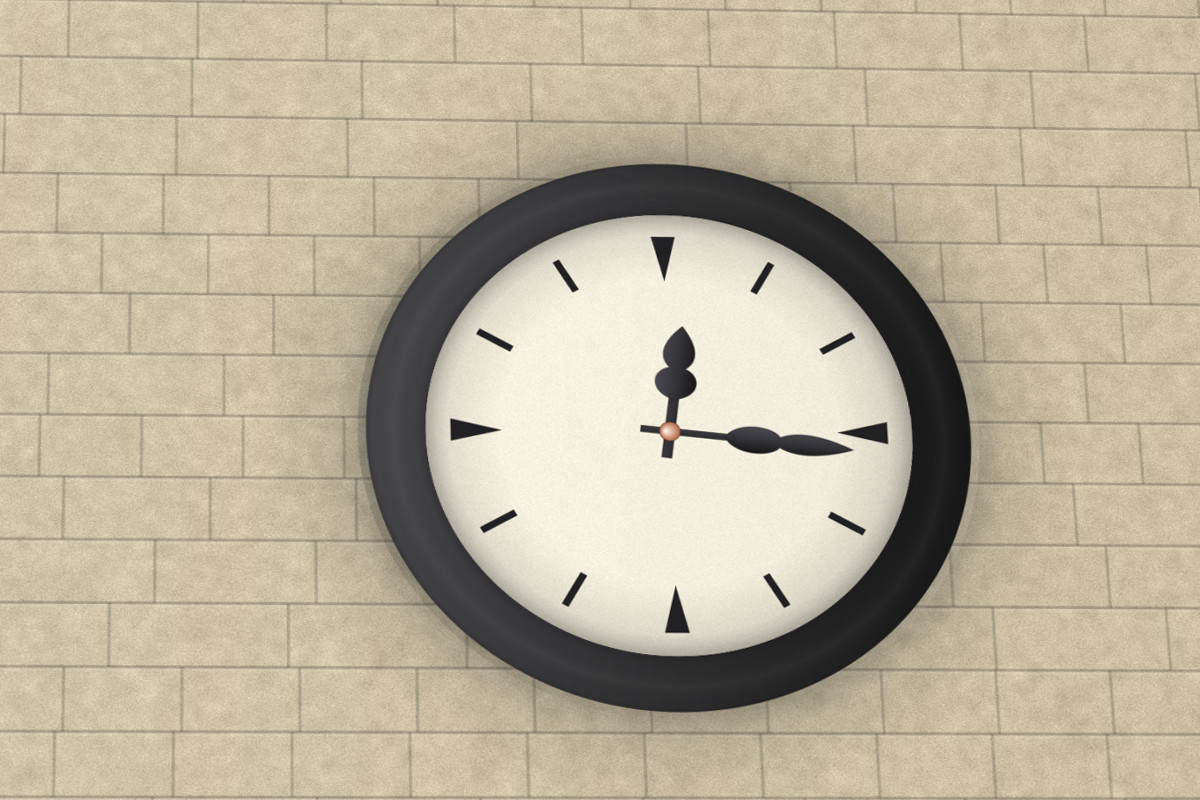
12:16
